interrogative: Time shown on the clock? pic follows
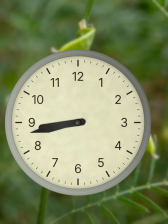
8:43
